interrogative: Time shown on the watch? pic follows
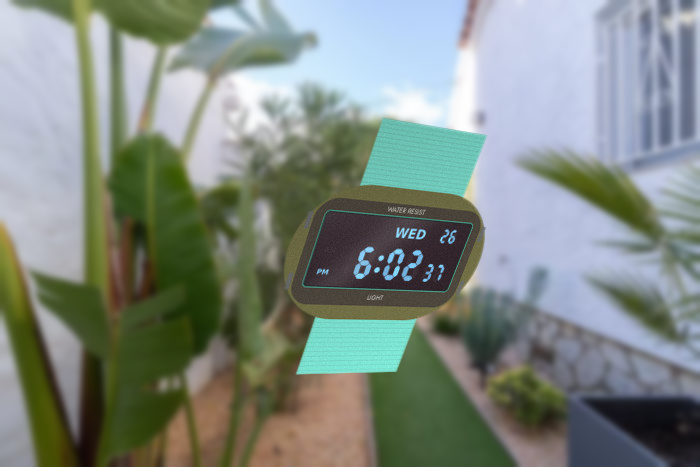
6:02:37
